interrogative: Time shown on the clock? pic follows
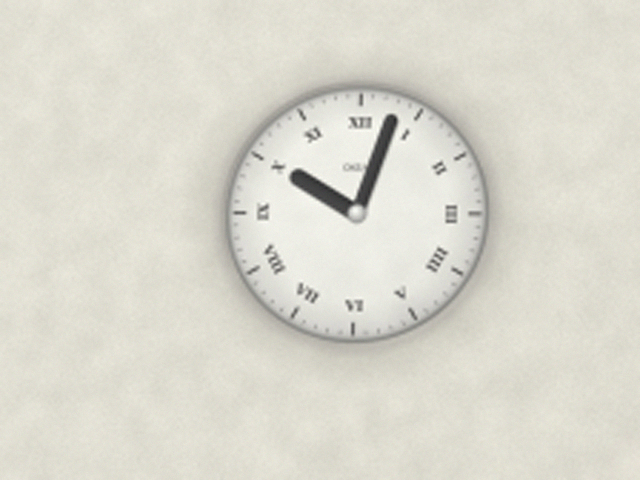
10:03
